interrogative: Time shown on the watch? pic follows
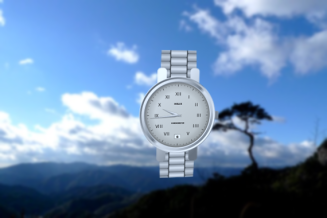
9:44
